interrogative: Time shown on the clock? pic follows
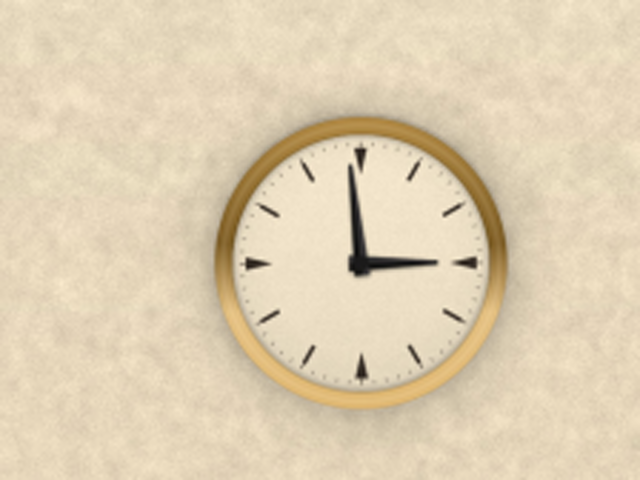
2:59
